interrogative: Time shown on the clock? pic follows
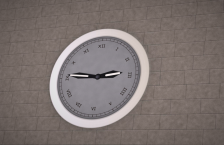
2:46
